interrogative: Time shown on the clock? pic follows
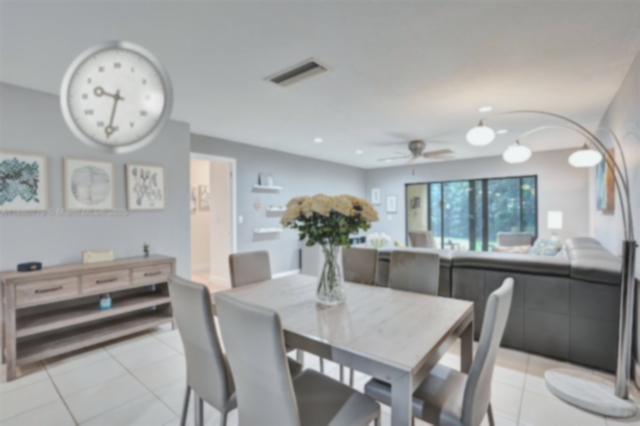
9:32
